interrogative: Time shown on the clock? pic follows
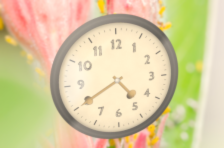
4:40
